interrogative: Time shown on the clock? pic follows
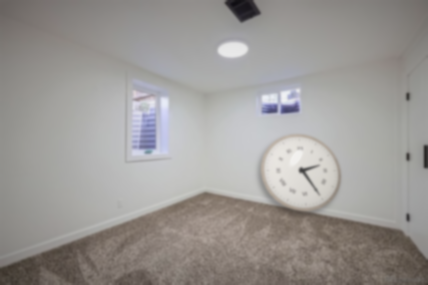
2:25
